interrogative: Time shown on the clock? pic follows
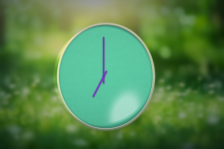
7:00
